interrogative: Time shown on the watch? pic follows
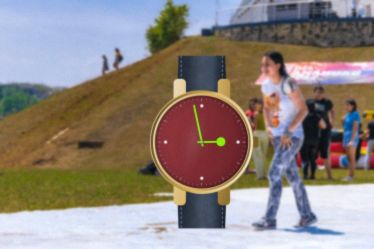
2:58
